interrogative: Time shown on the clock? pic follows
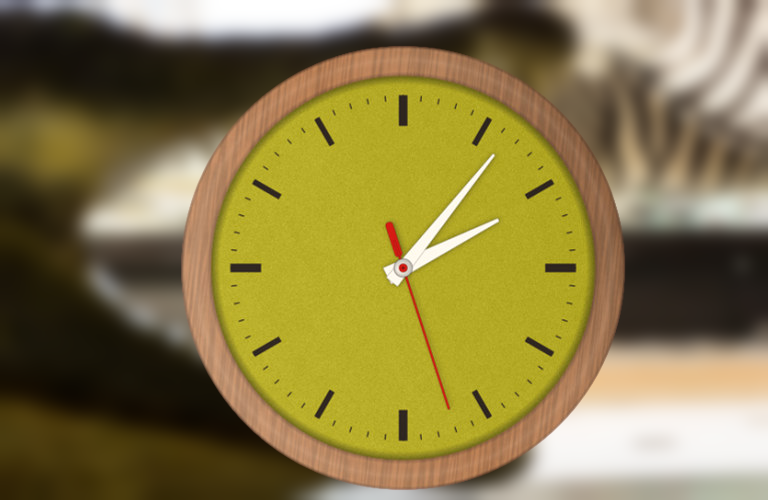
2:06:27
